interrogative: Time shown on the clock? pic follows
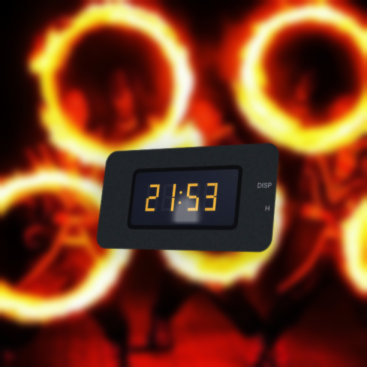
21:53
